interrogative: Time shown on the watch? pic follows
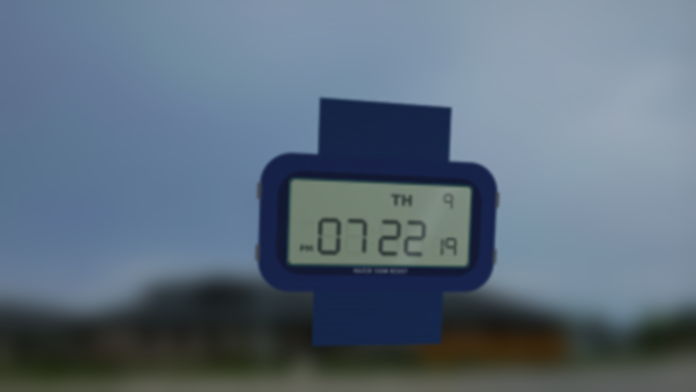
7:22:19
